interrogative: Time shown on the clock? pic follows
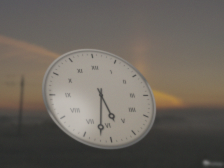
5:32
